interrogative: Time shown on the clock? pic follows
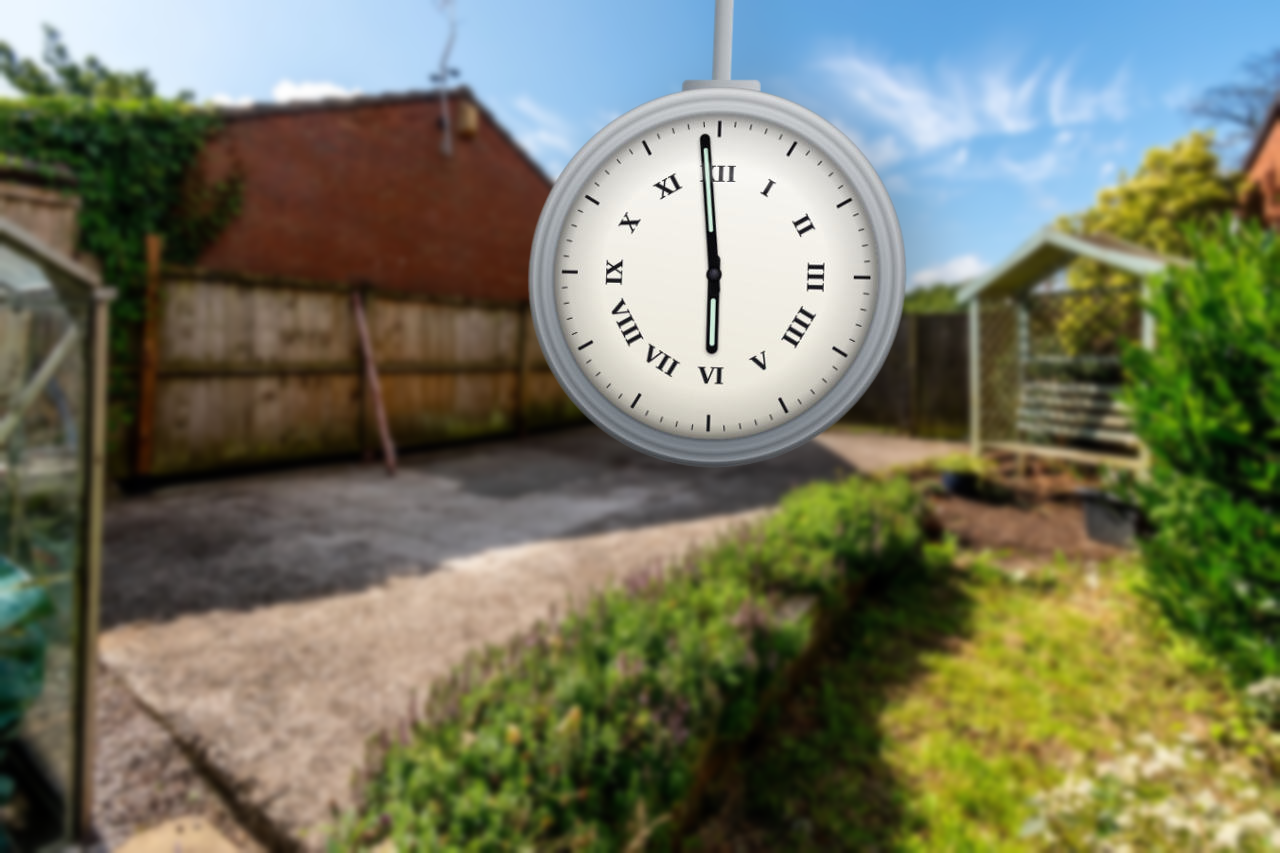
5:59
